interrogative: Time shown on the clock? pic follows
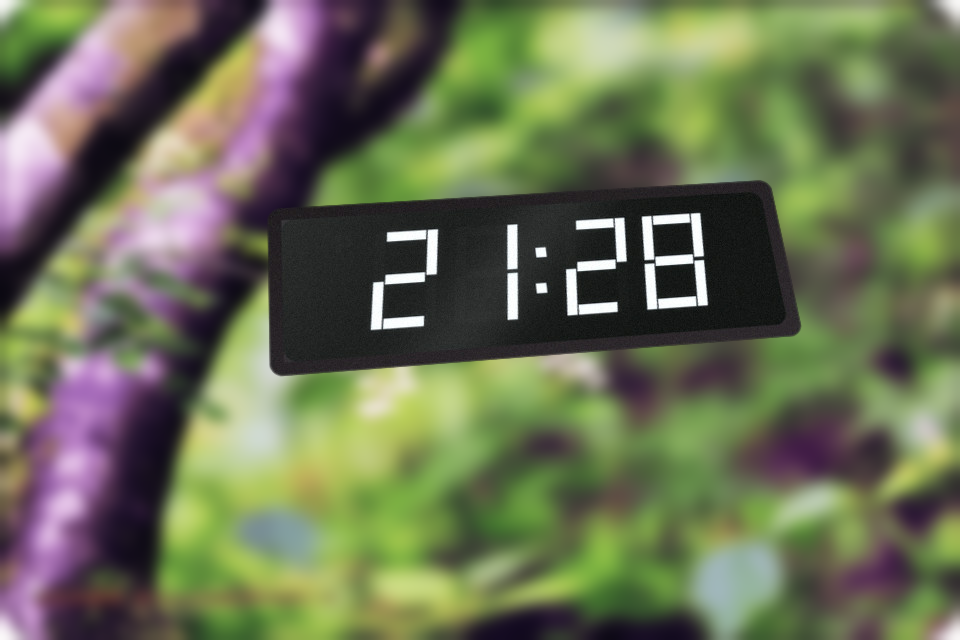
21:28
